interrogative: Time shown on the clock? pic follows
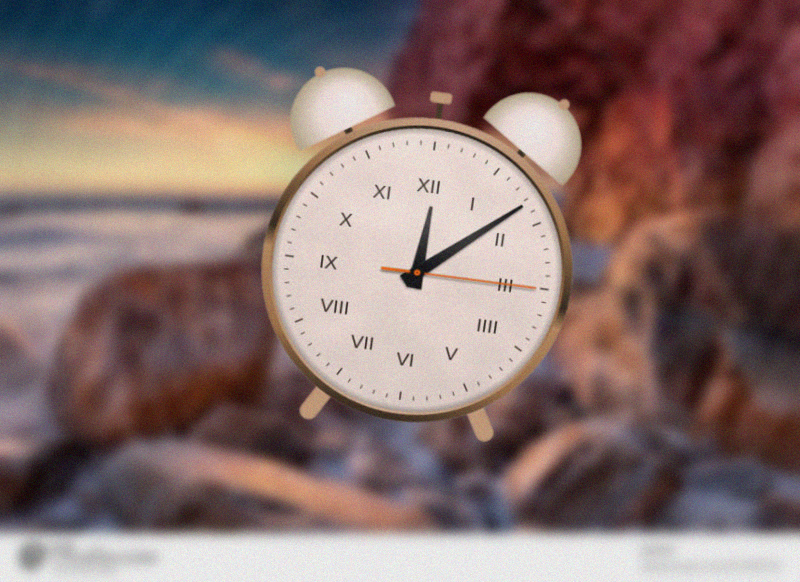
12:08:15
